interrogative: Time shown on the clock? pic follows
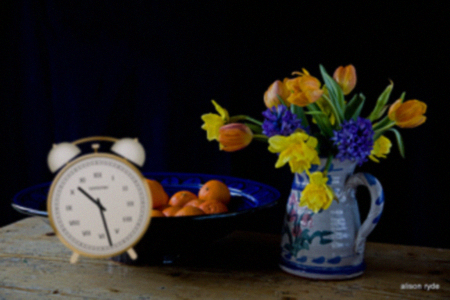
10:28
